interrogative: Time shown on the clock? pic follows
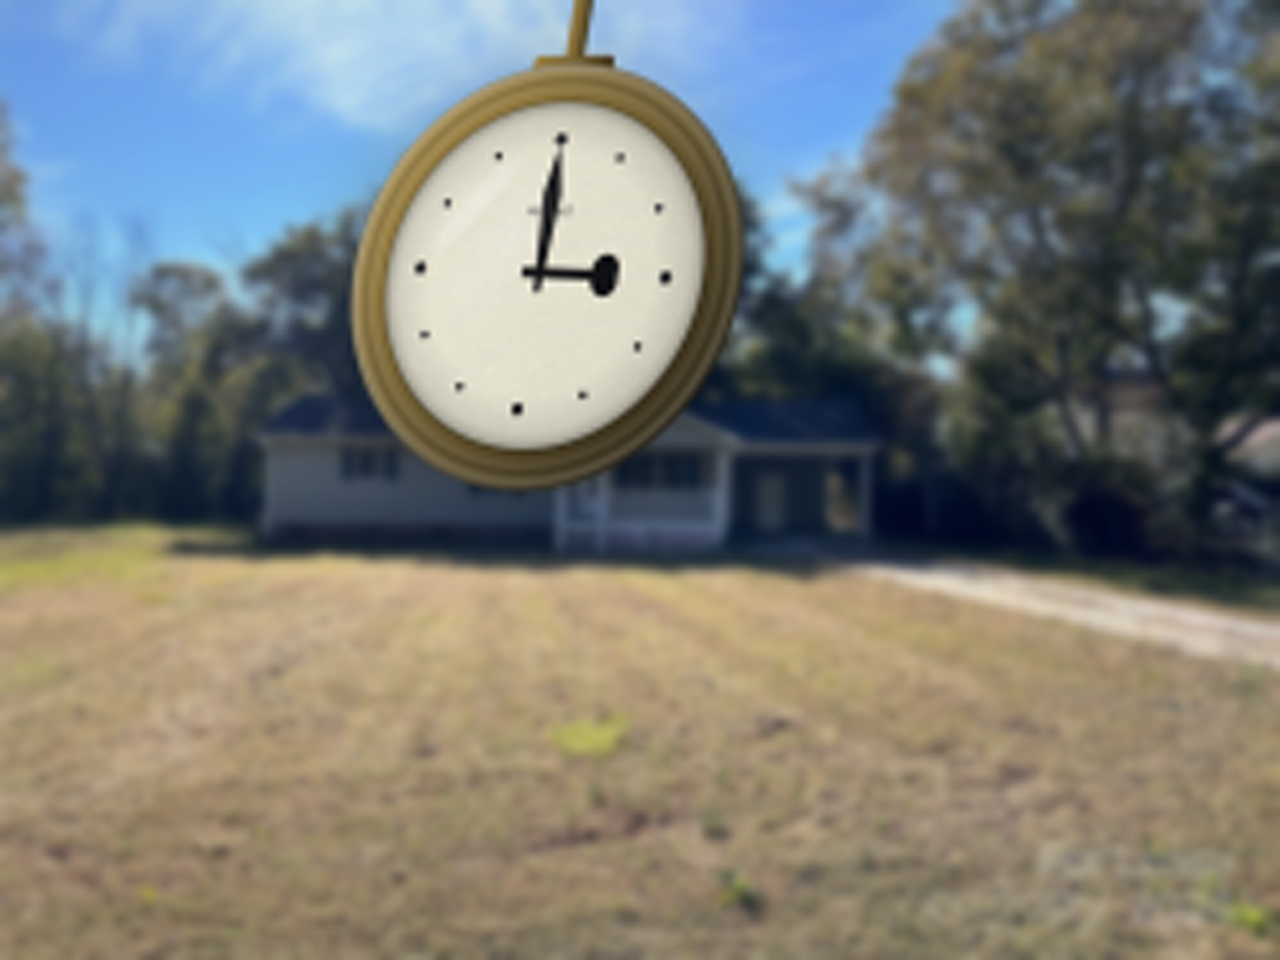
3:00
